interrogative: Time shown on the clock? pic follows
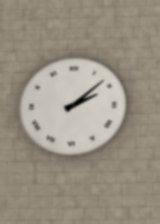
2:08
